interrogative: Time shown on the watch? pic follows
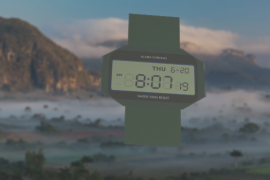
8:07:19
